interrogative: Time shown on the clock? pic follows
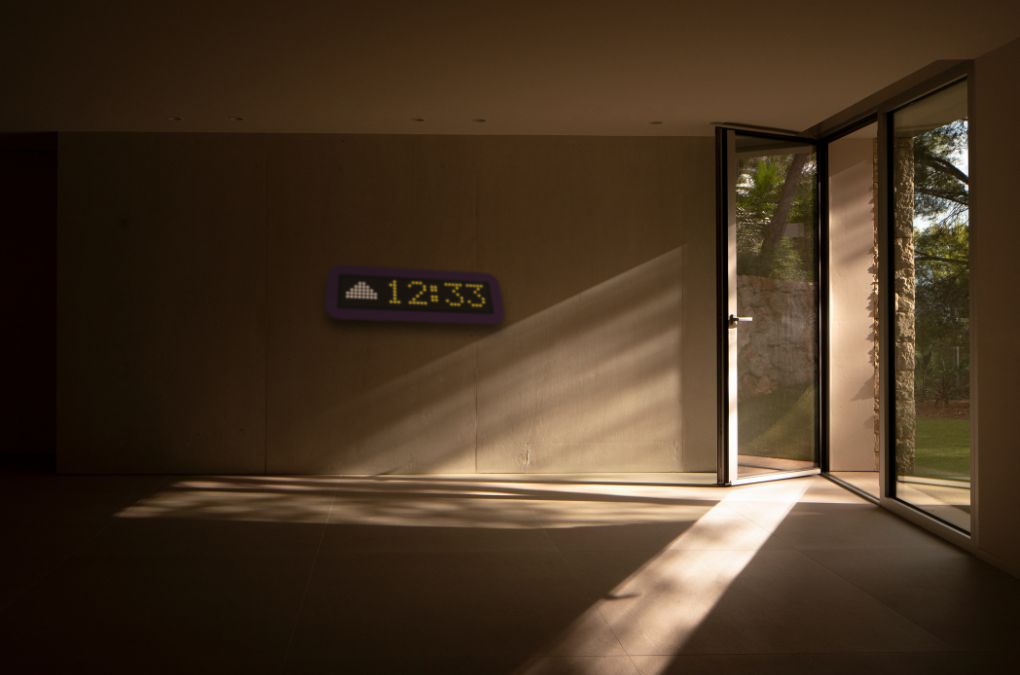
12:33
